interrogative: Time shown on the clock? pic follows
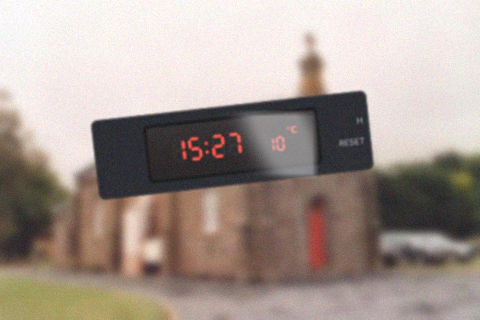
15:27
